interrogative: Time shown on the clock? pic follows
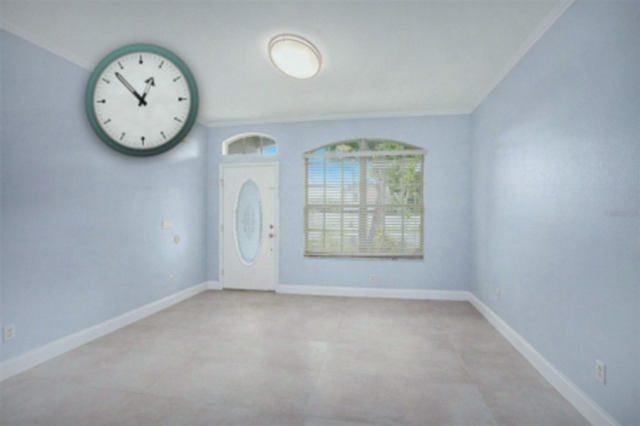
12:53
